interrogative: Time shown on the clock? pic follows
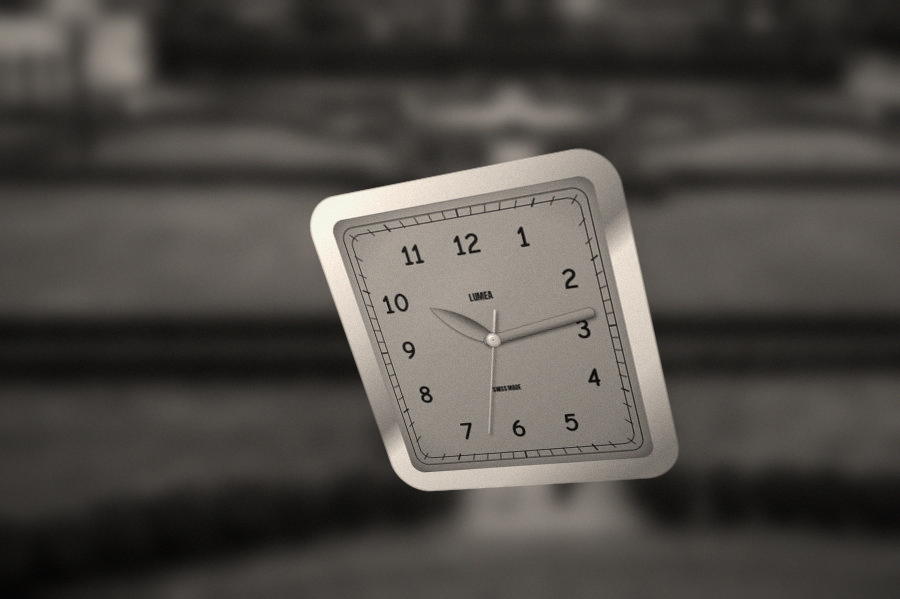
10:13:33
